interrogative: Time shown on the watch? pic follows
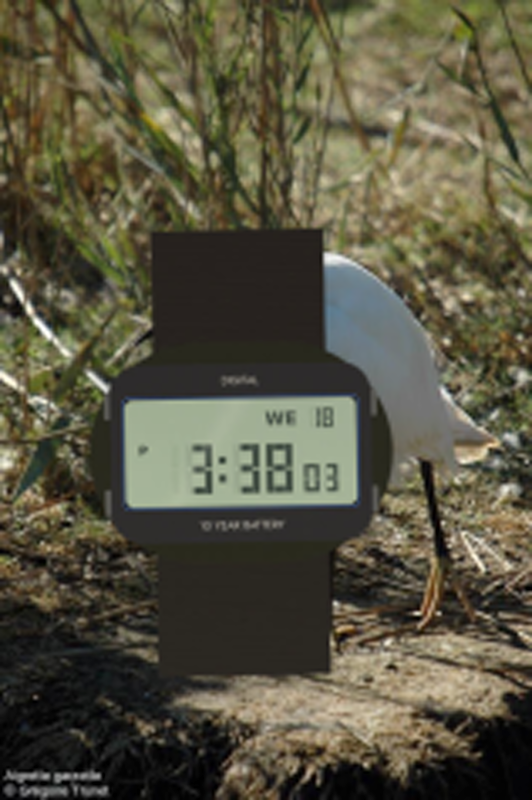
3:38:03
